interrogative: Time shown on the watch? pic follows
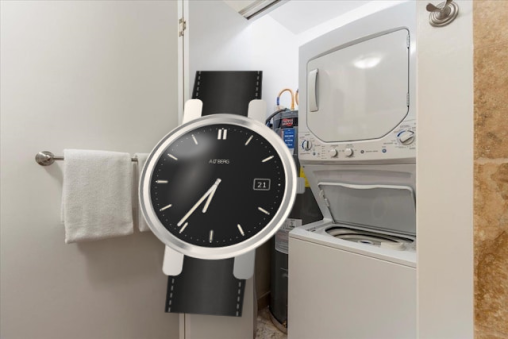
6:36
